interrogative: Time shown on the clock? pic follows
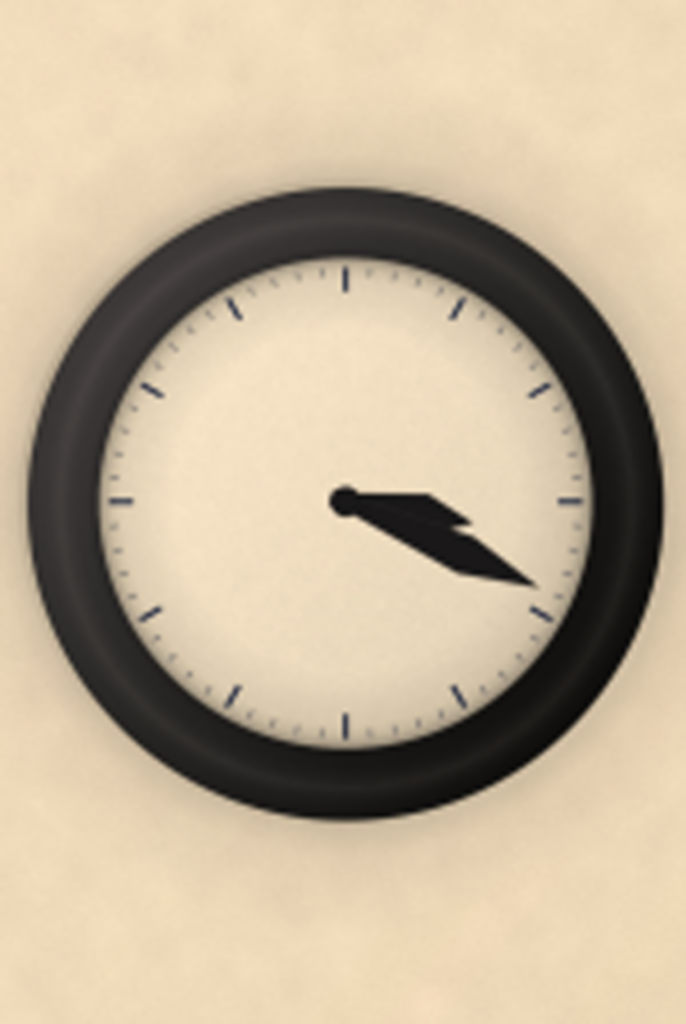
3:19
